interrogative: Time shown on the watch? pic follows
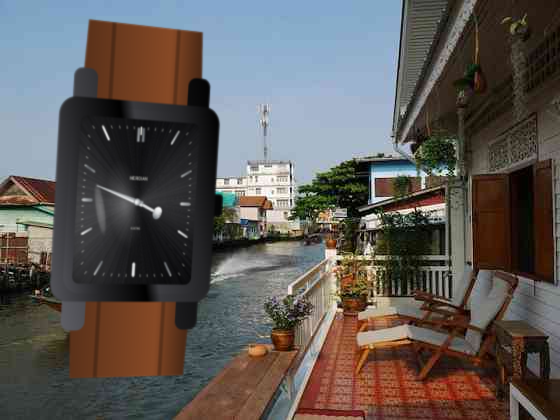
3:48
